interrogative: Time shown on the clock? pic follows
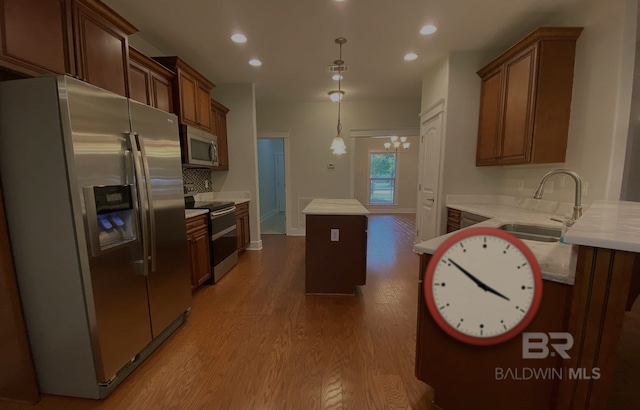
3:51
